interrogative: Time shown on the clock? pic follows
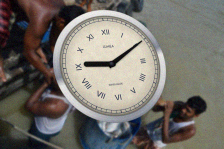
9:10
